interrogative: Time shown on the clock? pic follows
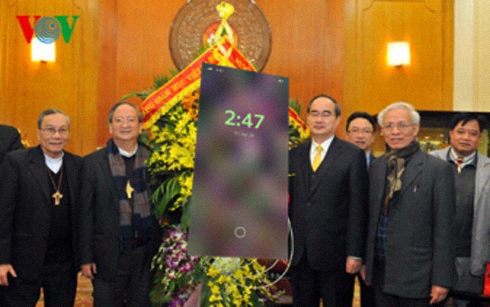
2:47
